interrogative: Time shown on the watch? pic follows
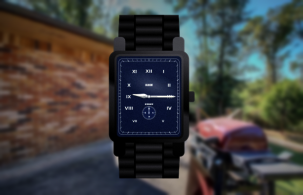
9:15
